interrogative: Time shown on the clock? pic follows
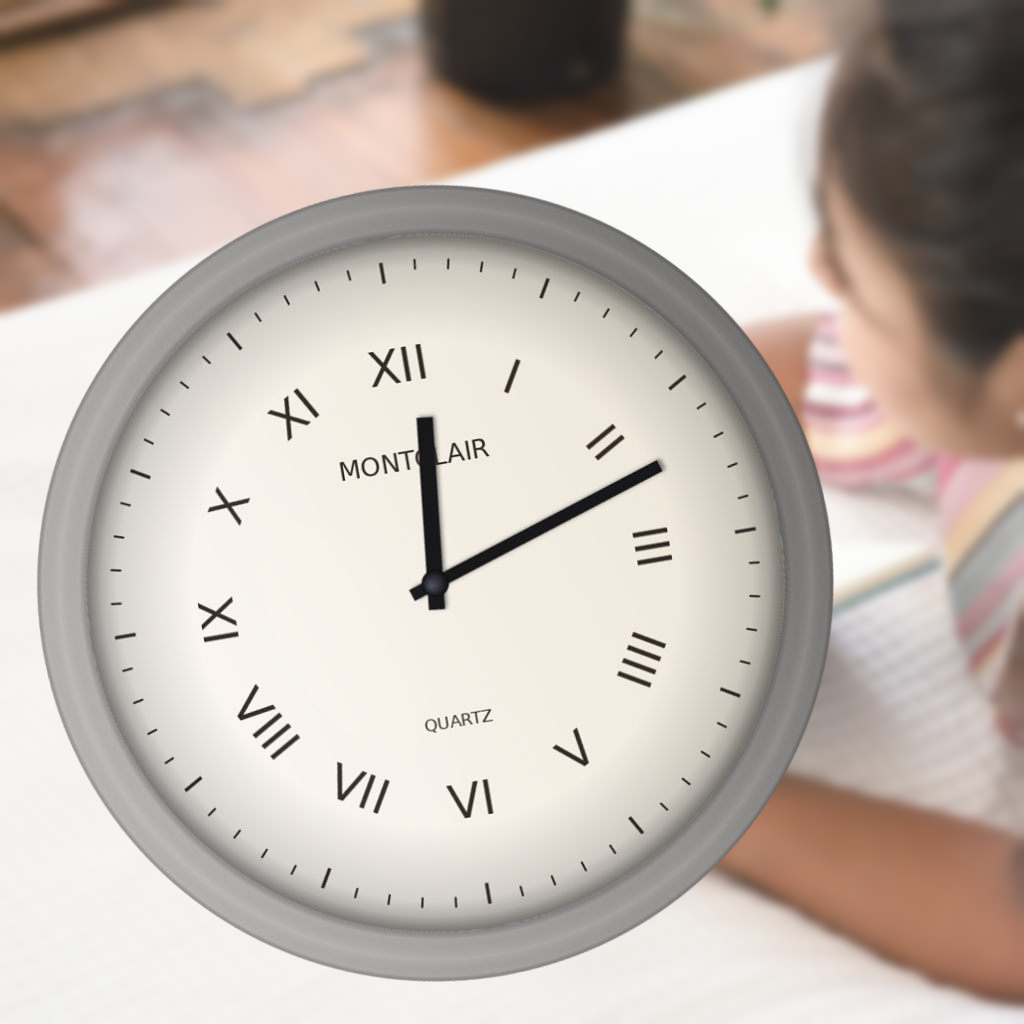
12:12
